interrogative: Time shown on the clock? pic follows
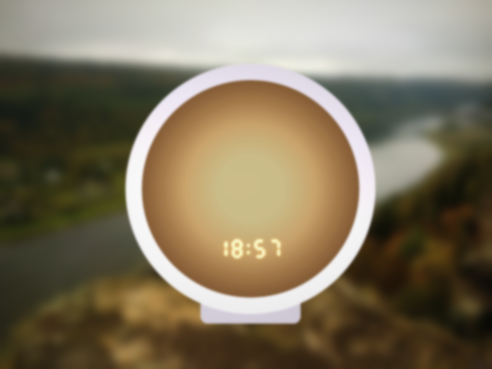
18:57
